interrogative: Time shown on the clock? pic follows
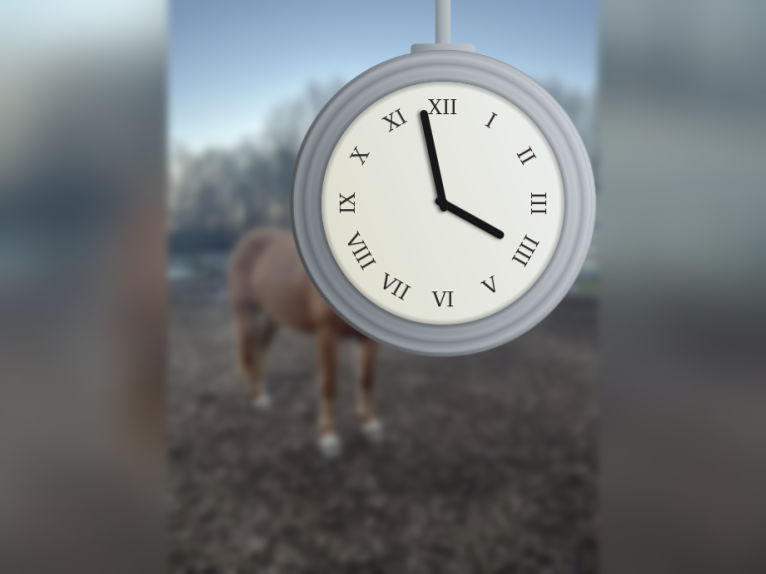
3:58
